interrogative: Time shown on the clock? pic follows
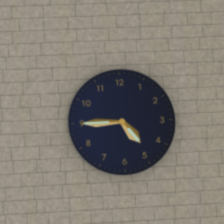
4:45
